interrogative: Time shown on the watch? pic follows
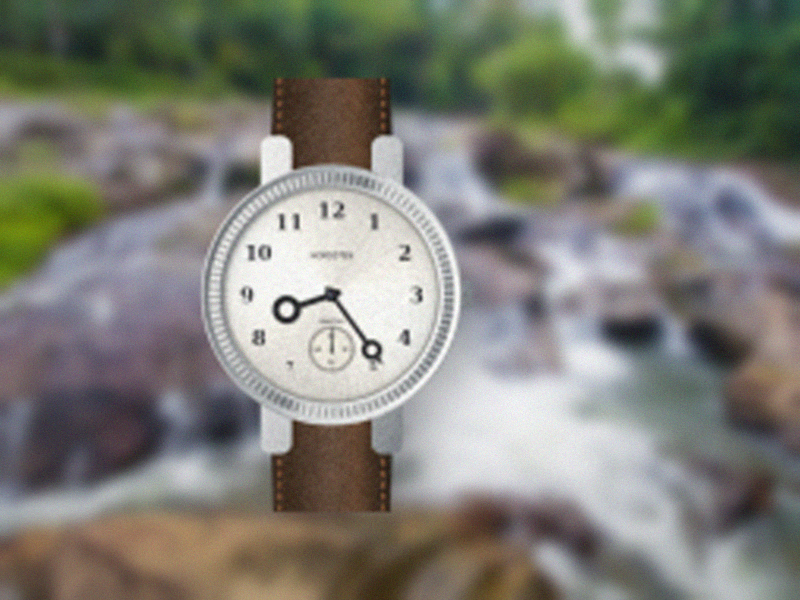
8:24
